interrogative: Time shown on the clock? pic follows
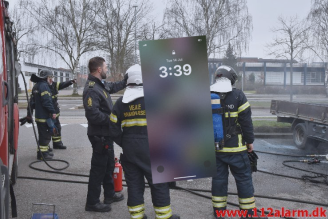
3:39
